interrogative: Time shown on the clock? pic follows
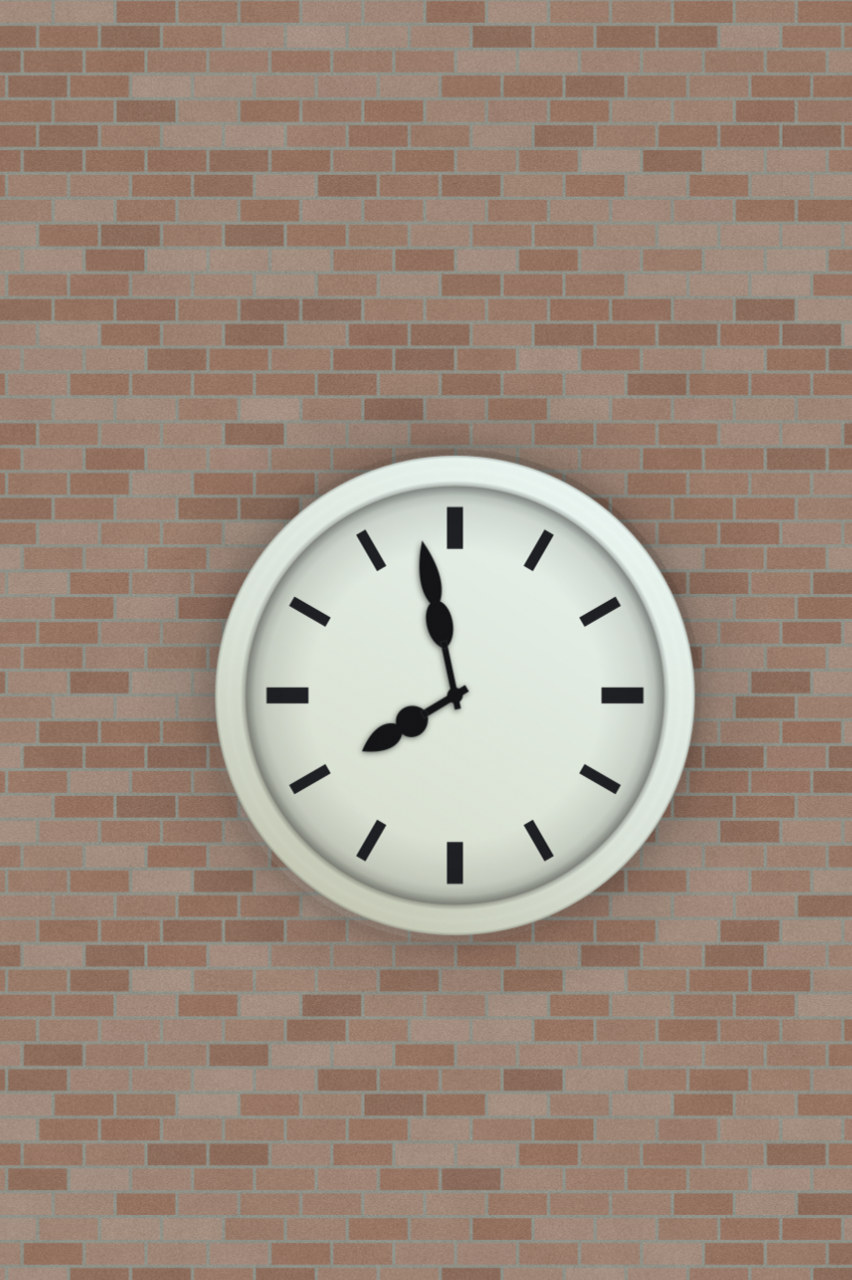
7:58
